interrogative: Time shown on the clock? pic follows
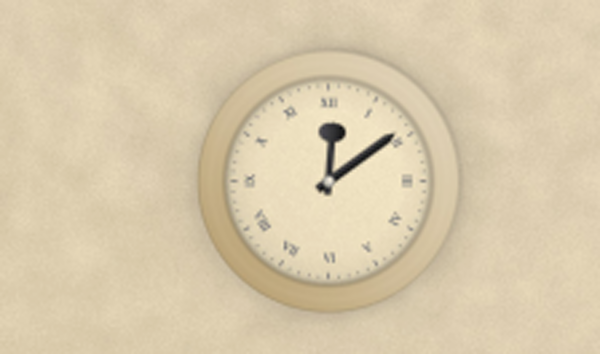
12:09
